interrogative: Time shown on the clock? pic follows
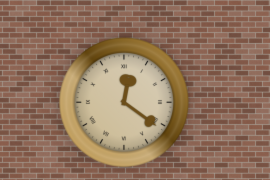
12:21
